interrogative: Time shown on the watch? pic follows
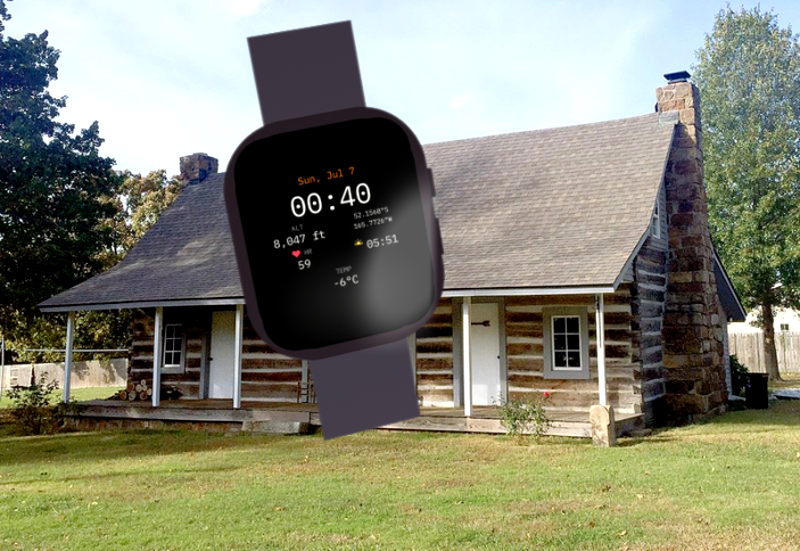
0:40
